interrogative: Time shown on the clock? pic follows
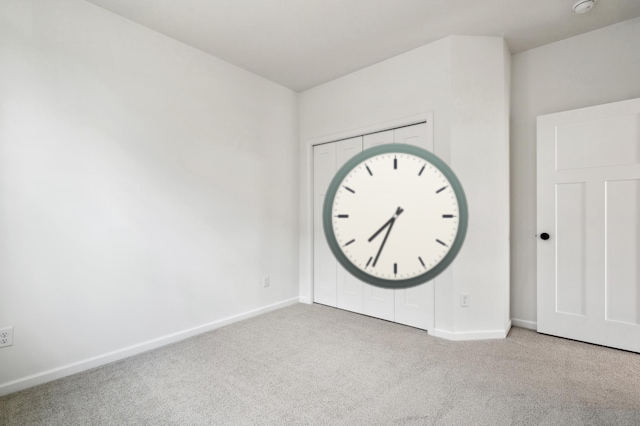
7:34
